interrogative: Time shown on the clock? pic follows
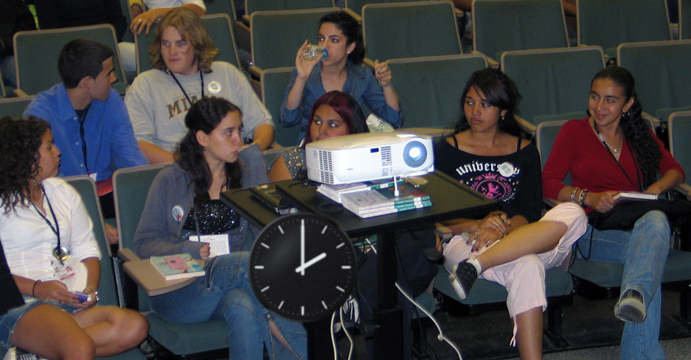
2:00
